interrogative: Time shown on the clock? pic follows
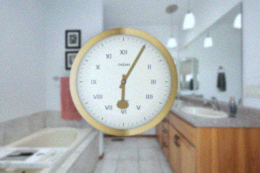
6:05
